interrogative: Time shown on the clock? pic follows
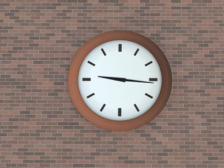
9:16
